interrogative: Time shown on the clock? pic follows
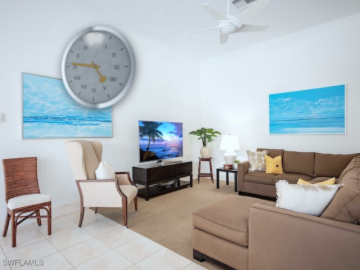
4:46
